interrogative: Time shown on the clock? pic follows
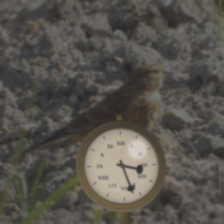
3:27
